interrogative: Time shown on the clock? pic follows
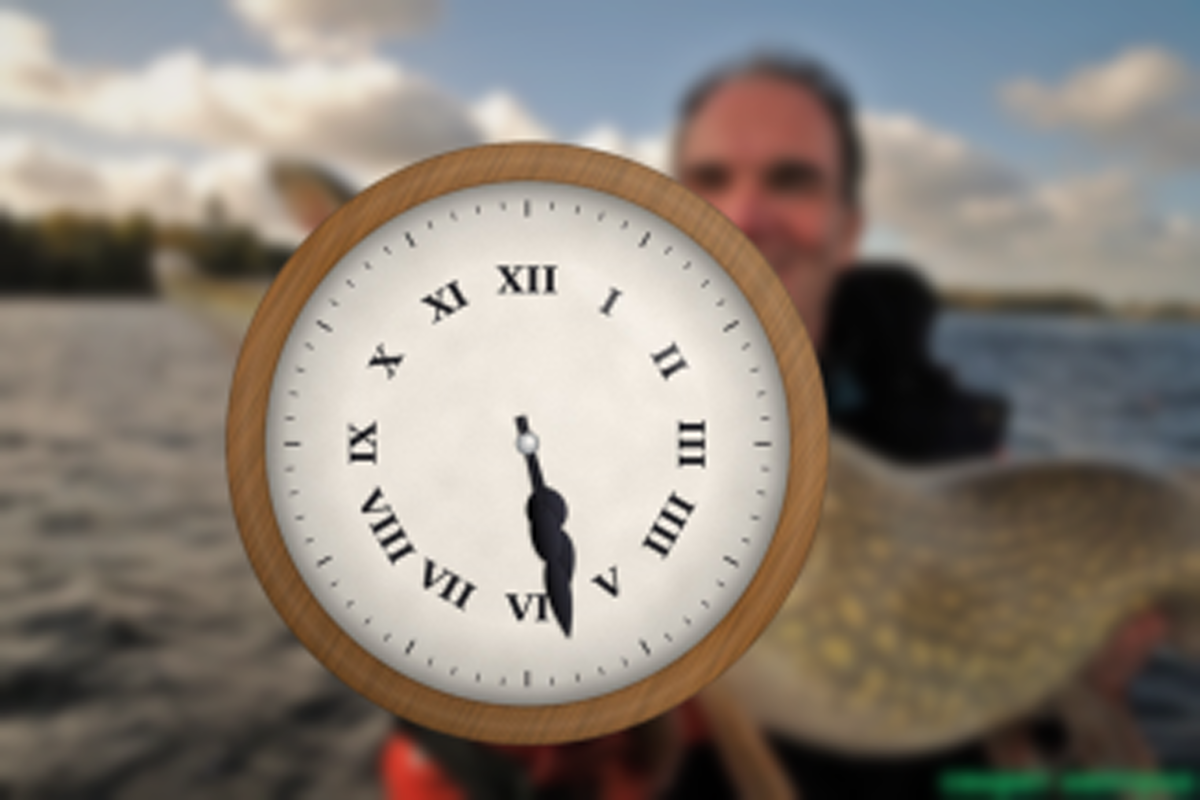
5:28
